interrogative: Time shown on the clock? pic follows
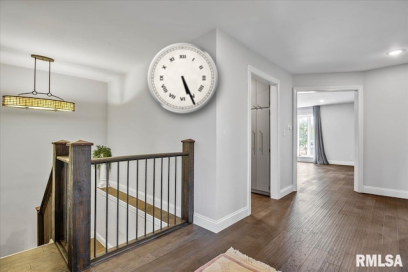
5:26
